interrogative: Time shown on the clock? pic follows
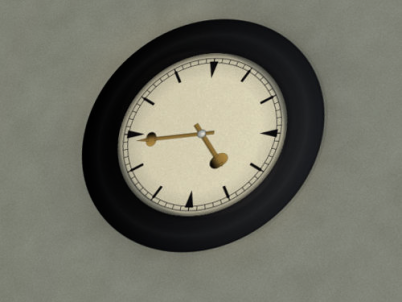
4:44
